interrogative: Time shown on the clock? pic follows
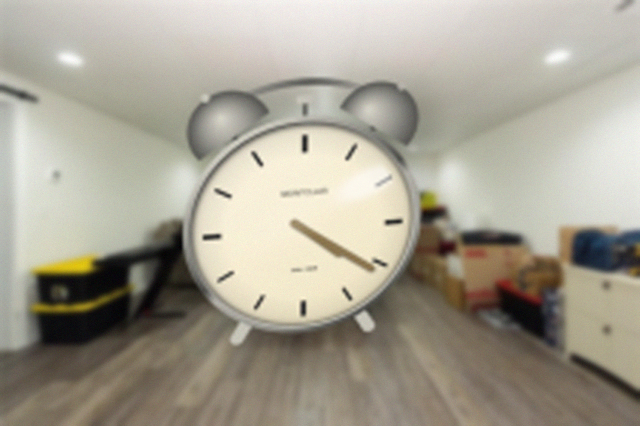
4:21
